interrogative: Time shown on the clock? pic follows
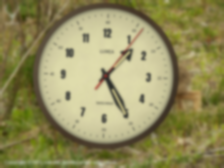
1:25:06
